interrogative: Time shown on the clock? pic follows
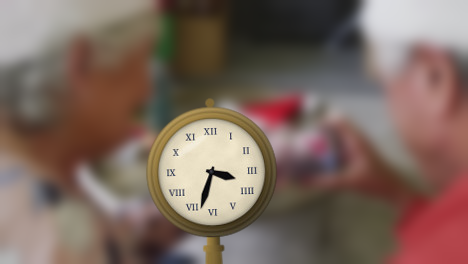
3:33
